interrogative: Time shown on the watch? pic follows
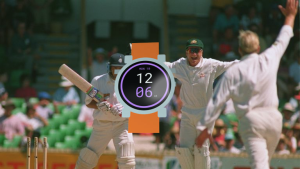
12:06
